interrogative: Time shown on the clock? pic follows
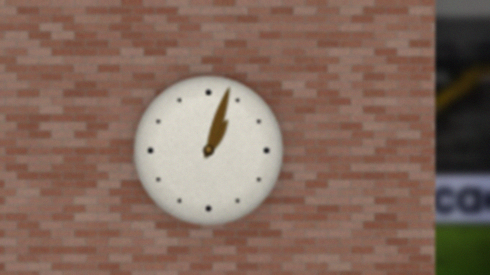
1:03
